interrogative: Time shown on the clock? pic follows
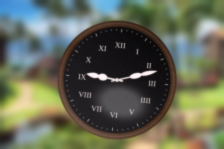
9:12
